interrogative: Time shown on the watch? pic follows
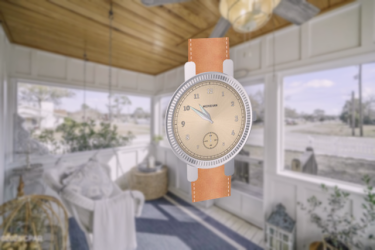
10:51
